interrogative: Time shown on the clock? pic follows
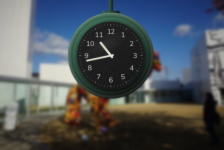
10:43
